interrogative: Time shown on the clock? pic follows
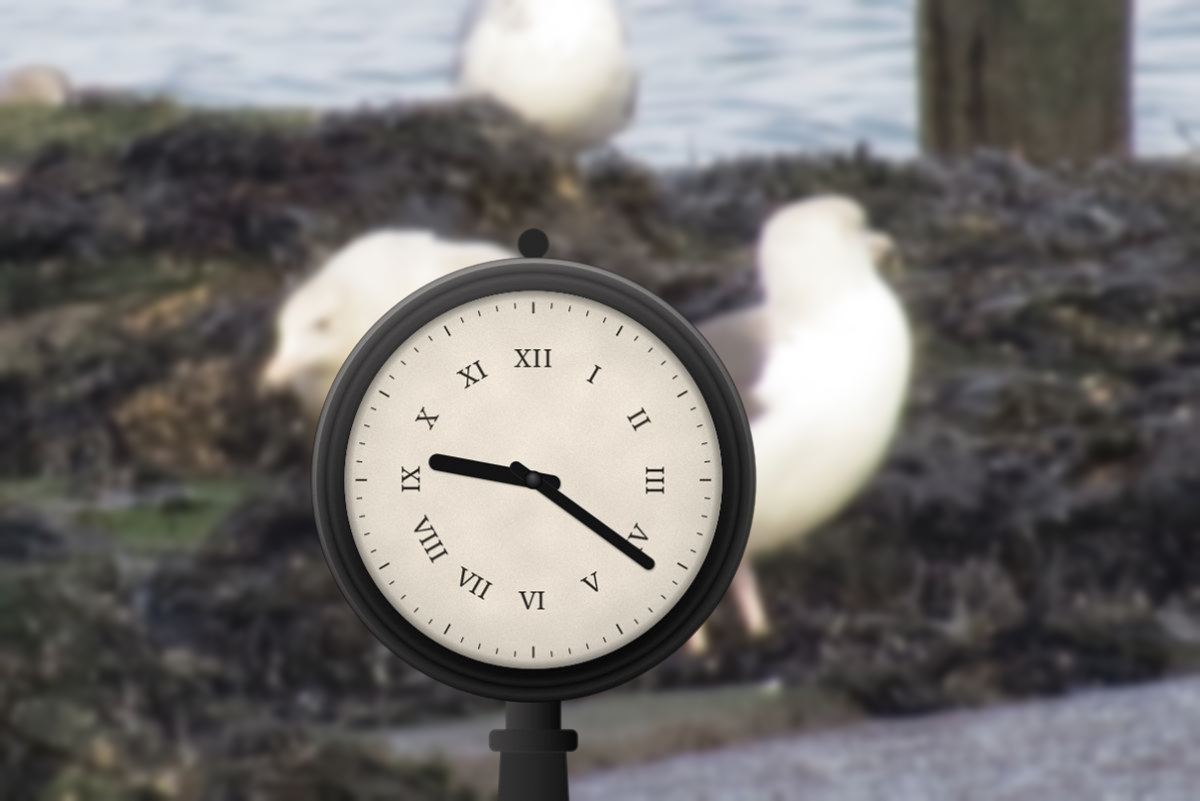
9:21
